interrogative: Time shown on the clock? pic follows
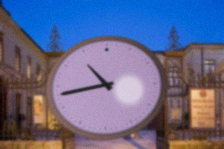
10:43
